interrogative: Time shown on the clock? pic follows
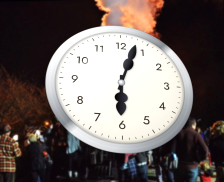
6:03
